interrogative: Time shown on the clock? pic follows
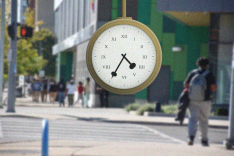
4:35
